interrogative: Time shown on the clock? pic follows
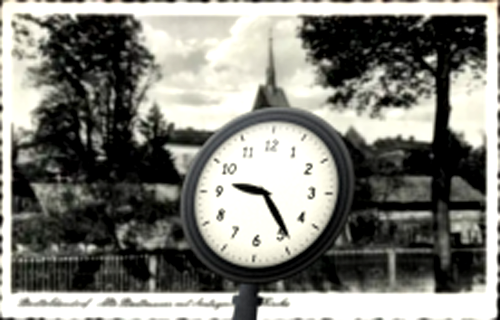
9:24
